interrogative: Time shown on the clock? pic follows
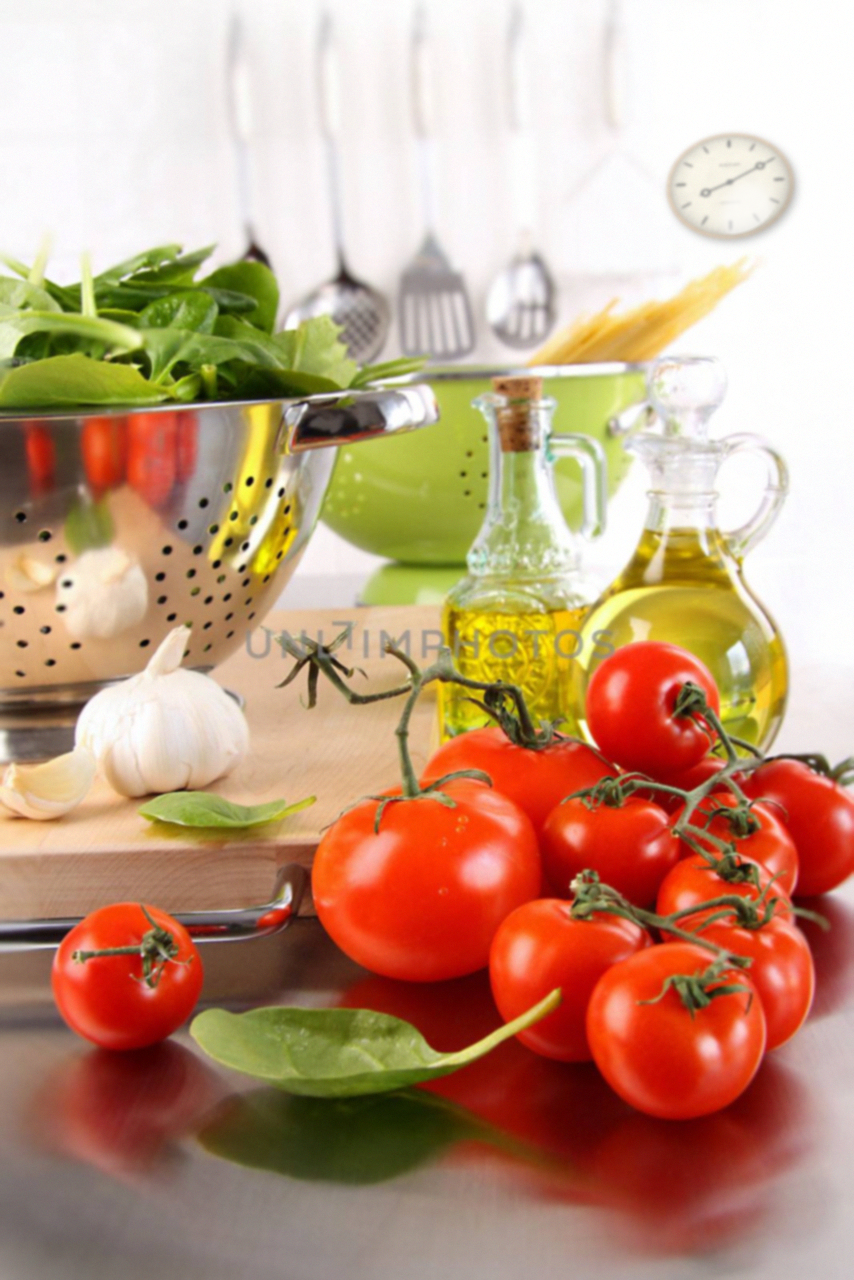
8:10
